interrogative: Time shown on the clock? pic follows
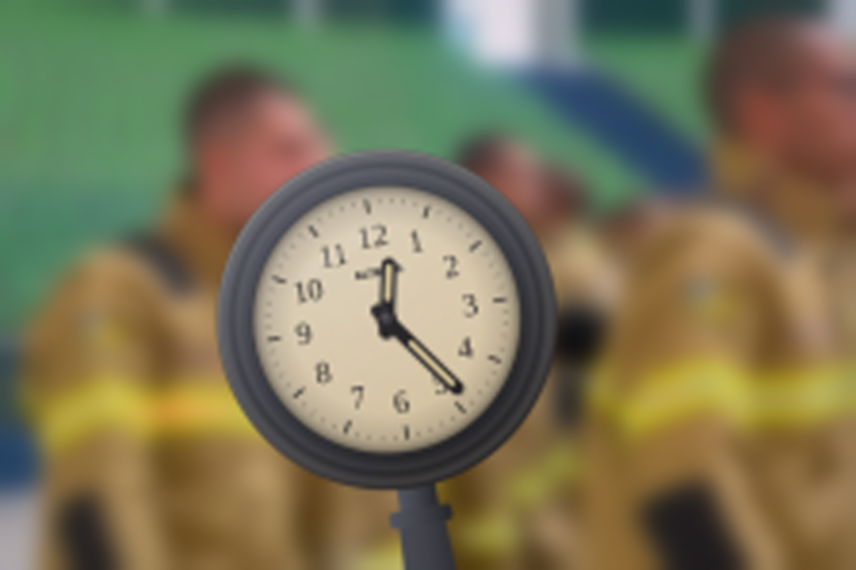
12:24
